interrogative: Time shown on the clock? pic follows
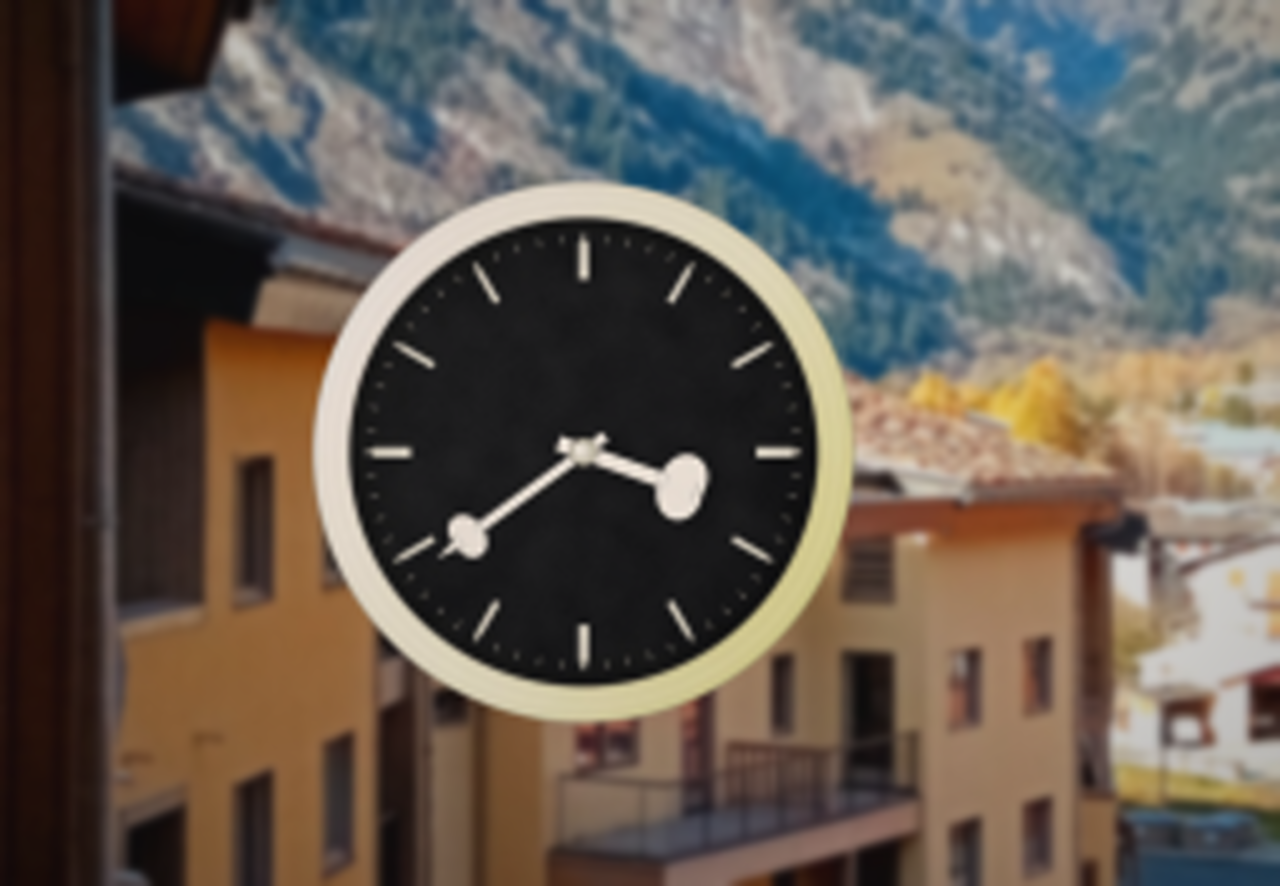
3:39
